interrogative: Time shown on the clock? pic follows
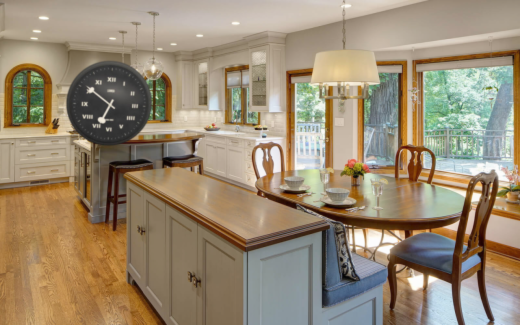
6:51
